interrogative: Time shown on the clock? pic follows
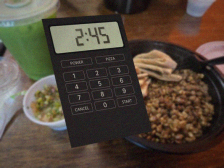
2:45
